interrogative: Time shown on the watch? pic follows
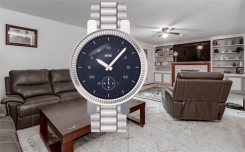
10:07
